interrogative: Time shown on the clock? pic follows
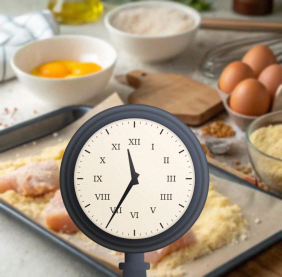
11:35
